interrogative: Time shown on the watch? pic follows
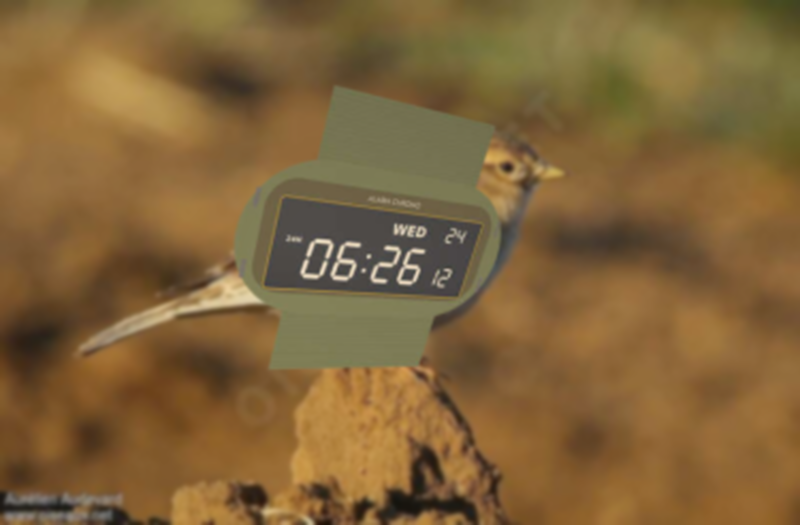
6:26:12
